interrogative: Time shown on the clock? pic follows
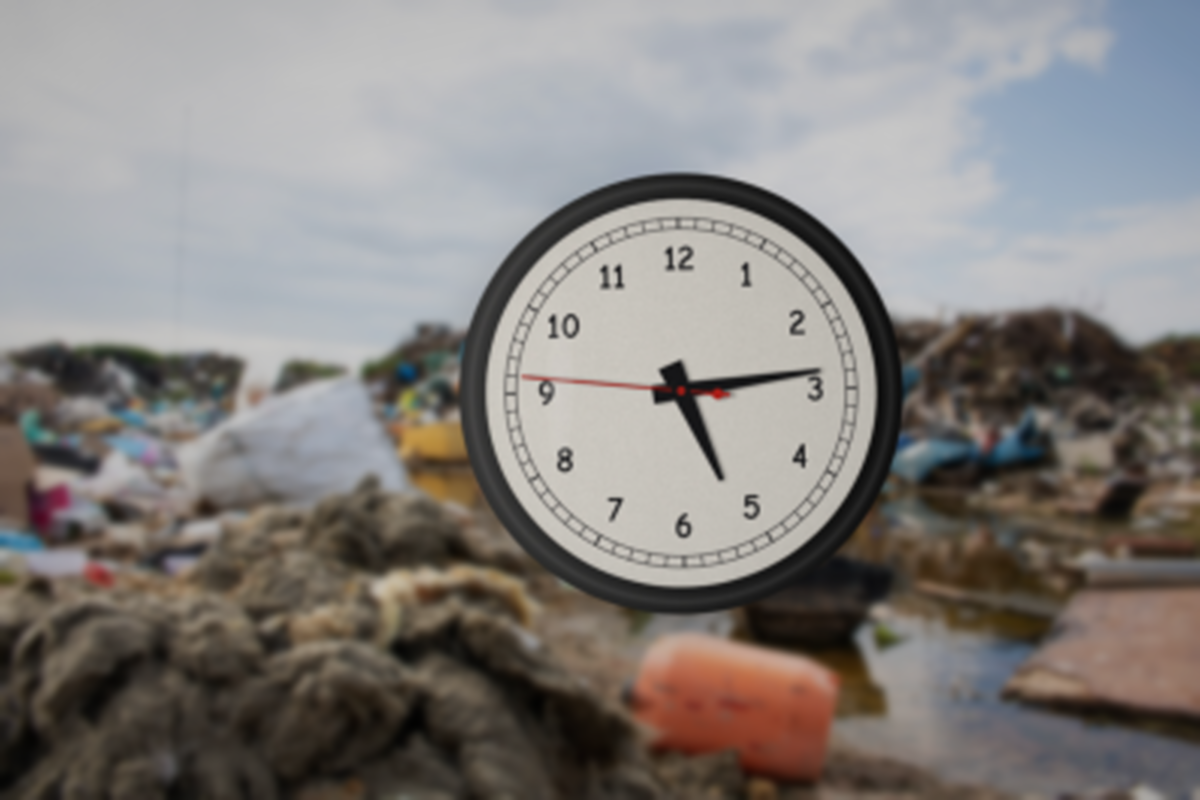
5:13:46
